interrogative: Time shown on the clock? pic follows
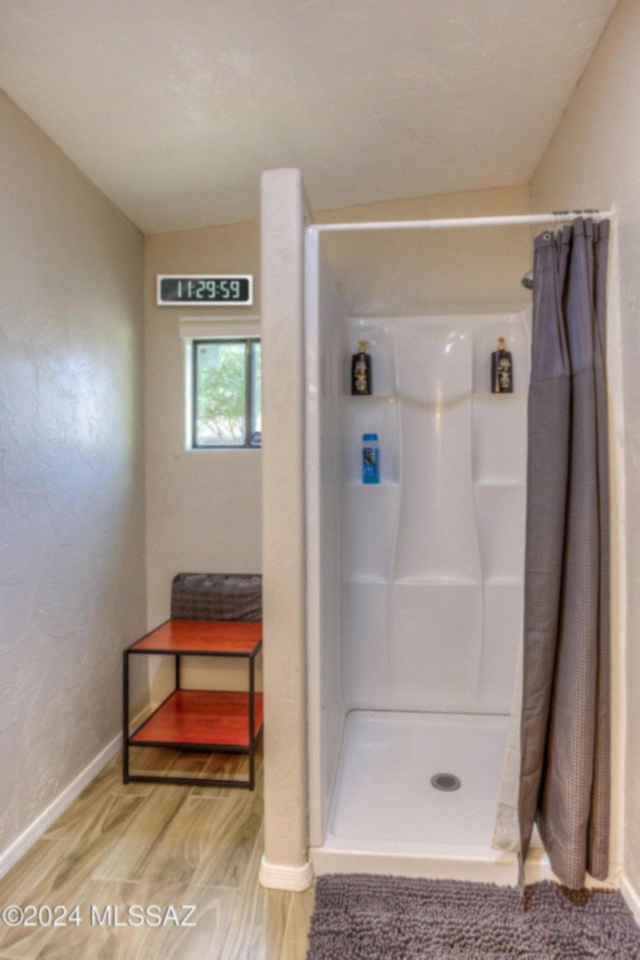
11:29:59
